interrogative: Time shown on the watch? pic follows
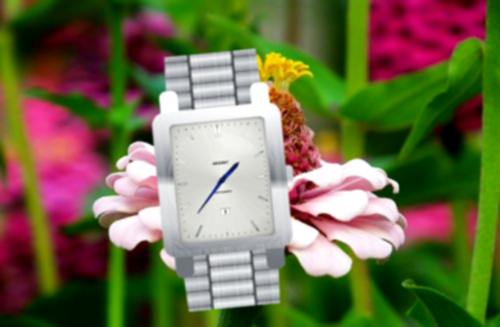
1:37
